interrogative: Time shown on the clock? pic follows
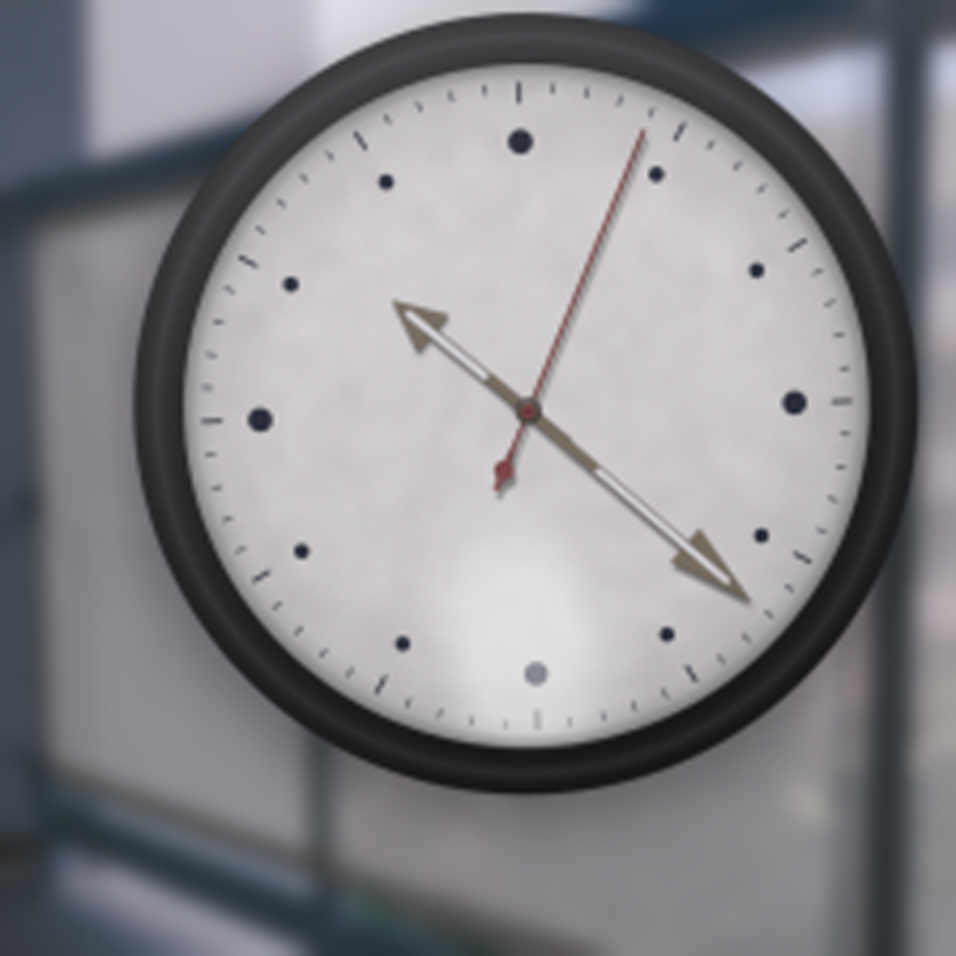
10:22:04
